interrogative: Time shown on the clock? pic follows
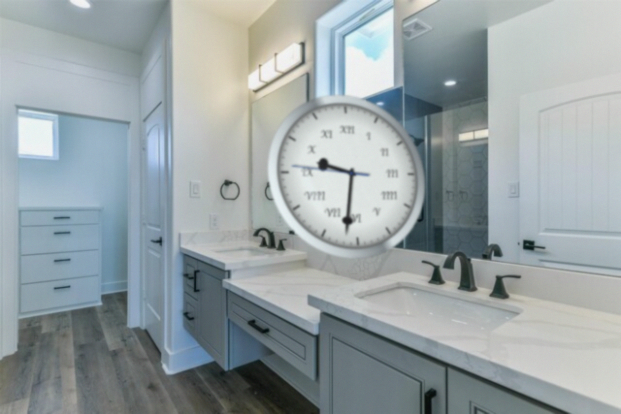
9:31:46
